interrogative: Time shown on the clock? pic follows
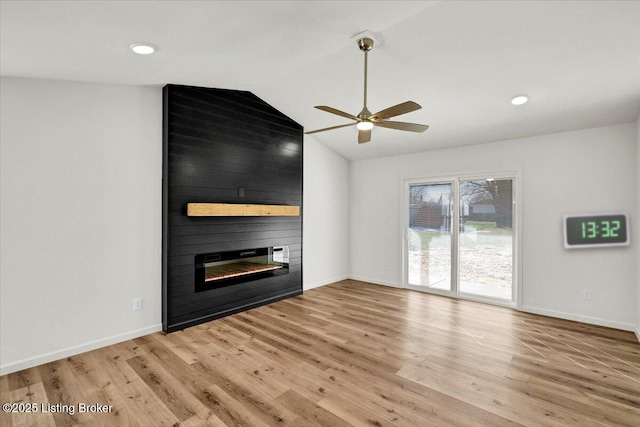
13:32
